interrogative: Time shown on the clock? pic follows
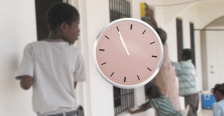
10:55
